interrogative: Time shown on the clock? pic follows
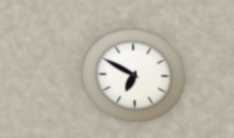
6:50
